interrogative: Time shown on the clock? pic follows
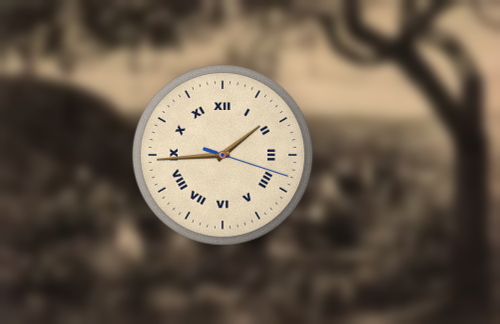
1:44:18
